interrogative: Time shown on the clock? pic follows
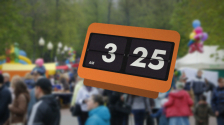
3:25
